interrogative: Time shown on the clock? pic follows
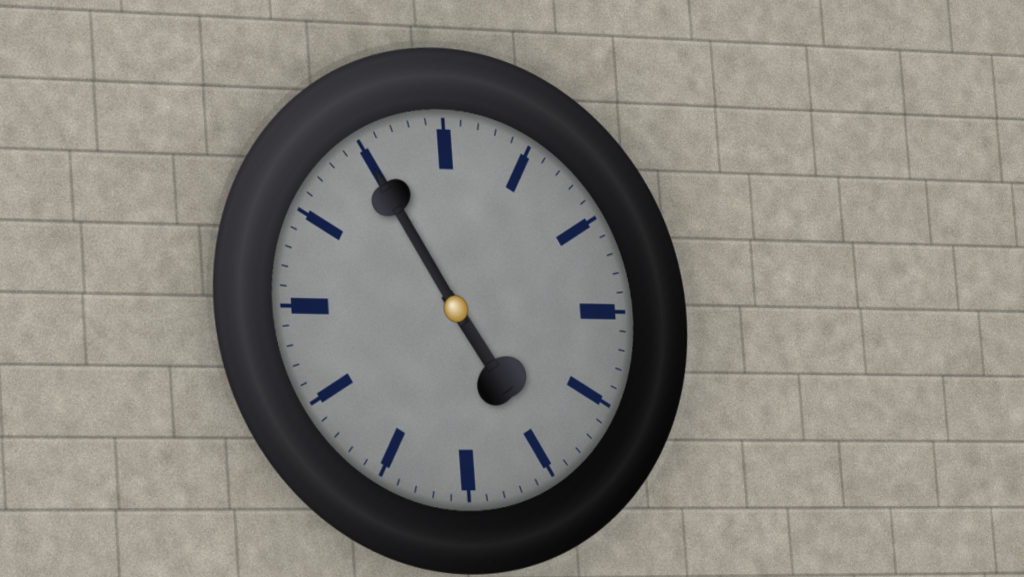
4:55
